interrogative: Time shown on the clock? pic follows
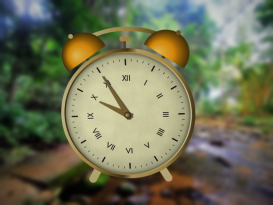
9:55
